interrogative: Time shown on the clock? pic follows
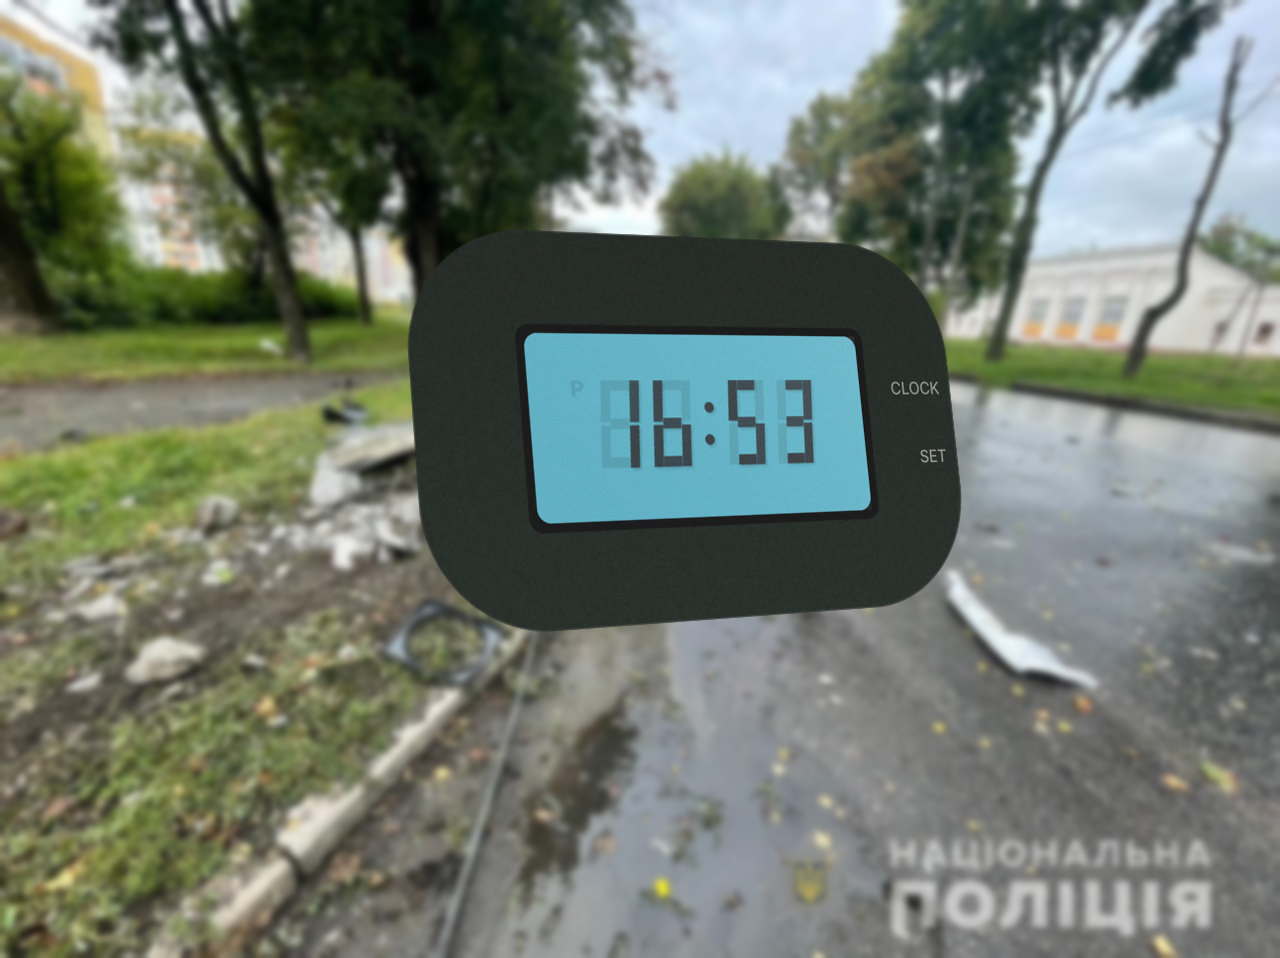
16:53
